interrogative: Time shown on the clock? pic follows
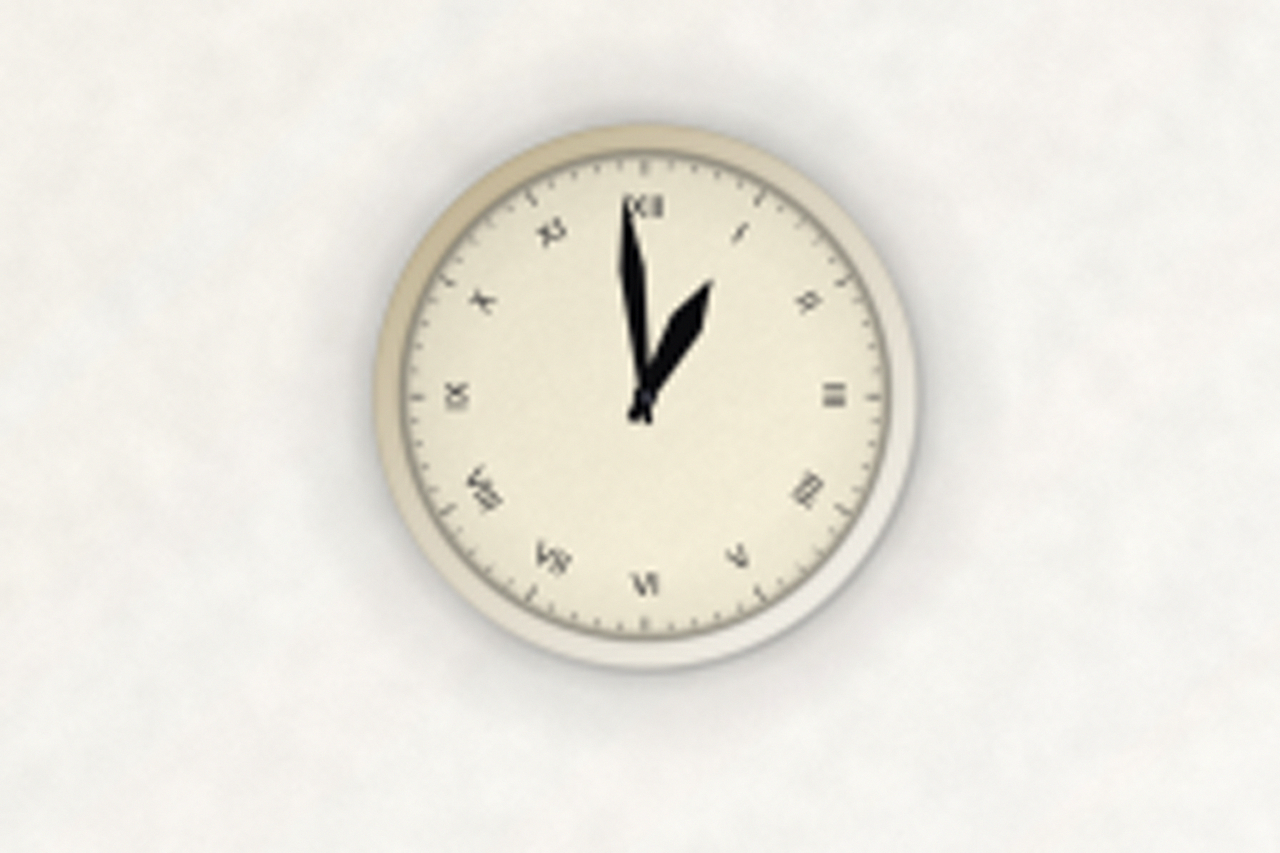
12:59
